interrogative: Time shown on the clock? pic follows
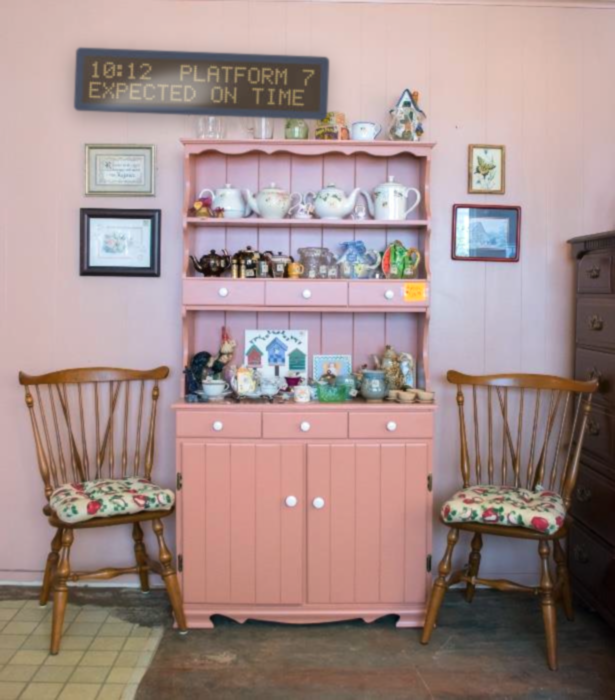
10:12
